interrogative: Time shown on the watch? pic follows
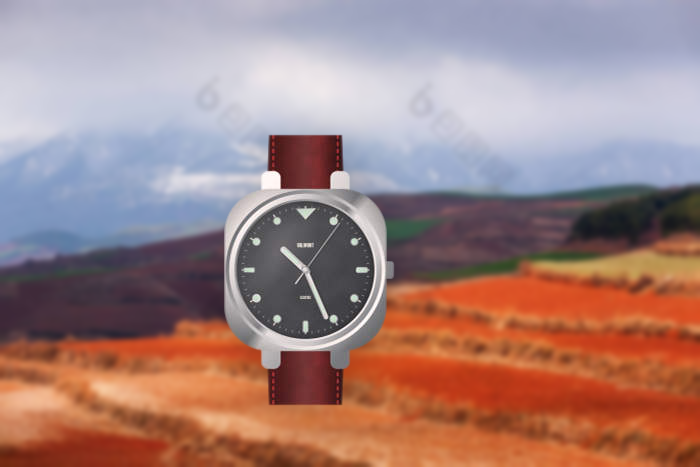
10:26:06
